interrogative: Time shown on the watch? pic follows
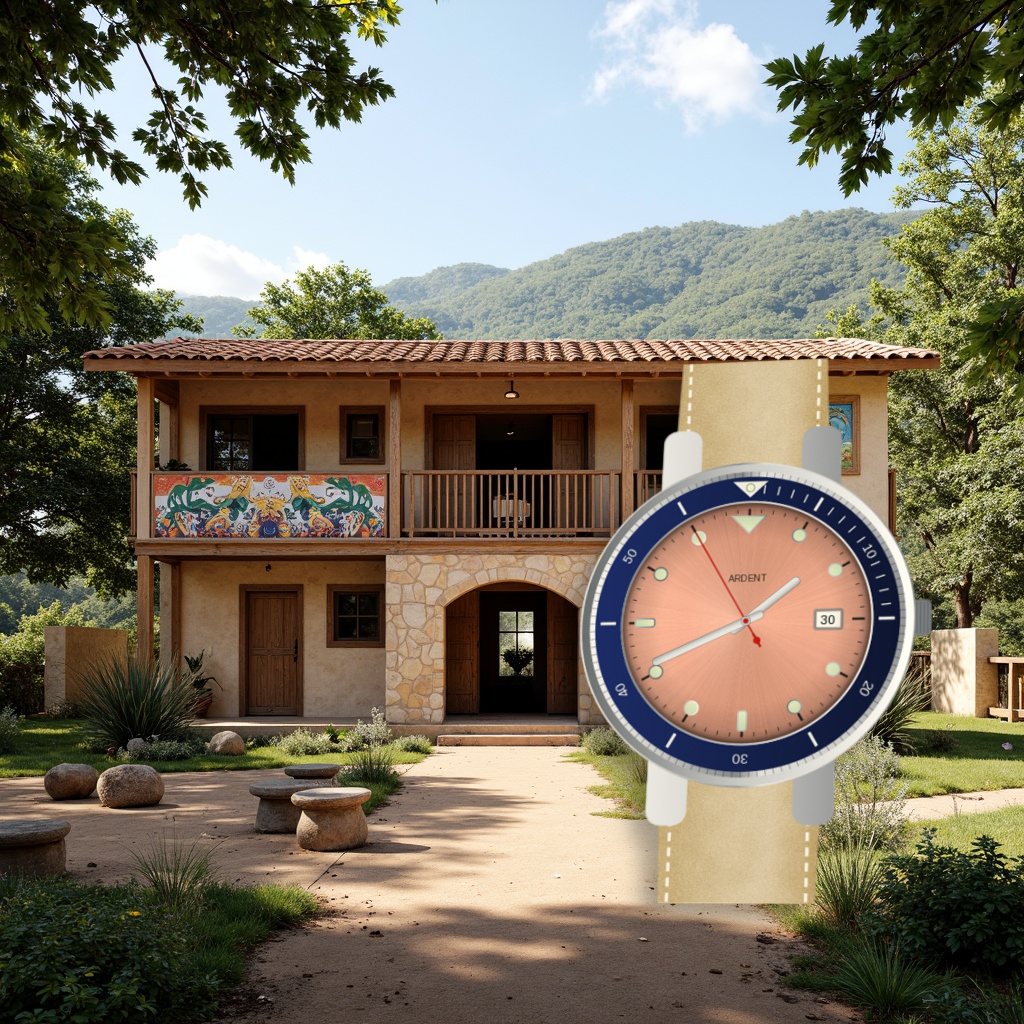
1:40:55
